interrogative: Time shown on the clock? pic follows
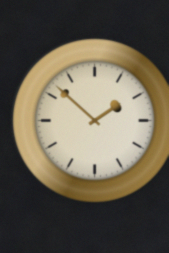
1:52
